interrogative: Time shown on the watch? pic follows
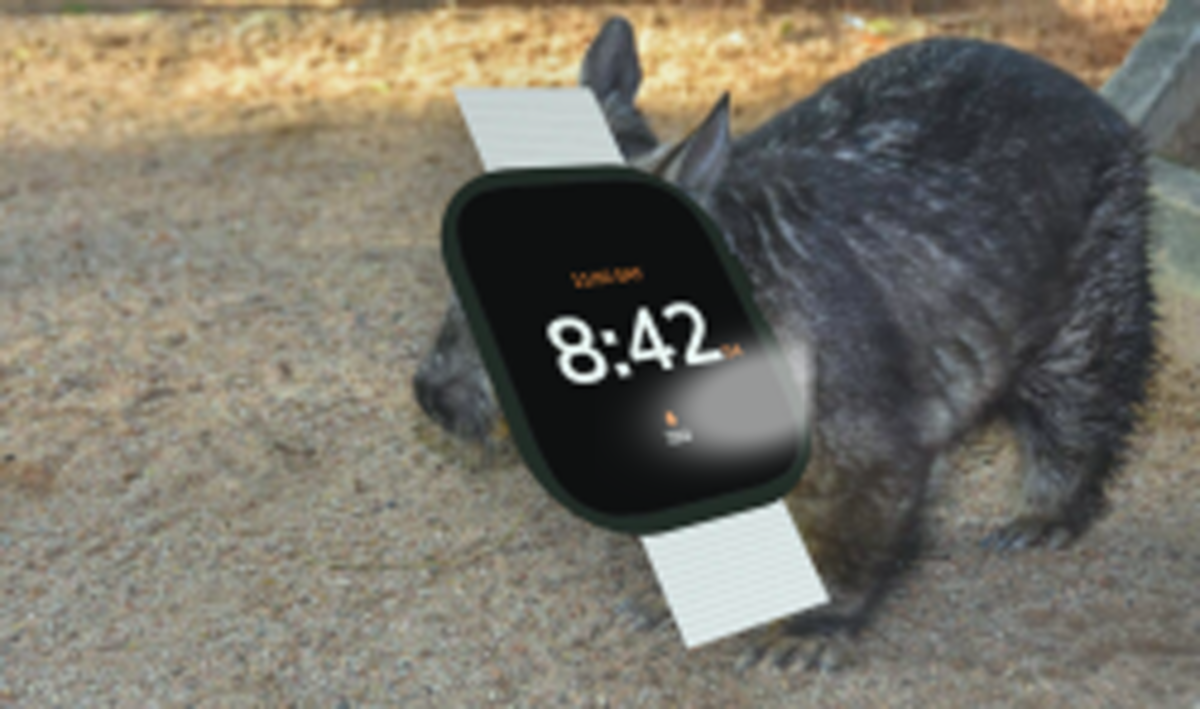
8:42
